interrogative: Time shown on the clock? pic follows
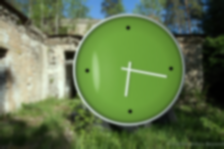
6:17
